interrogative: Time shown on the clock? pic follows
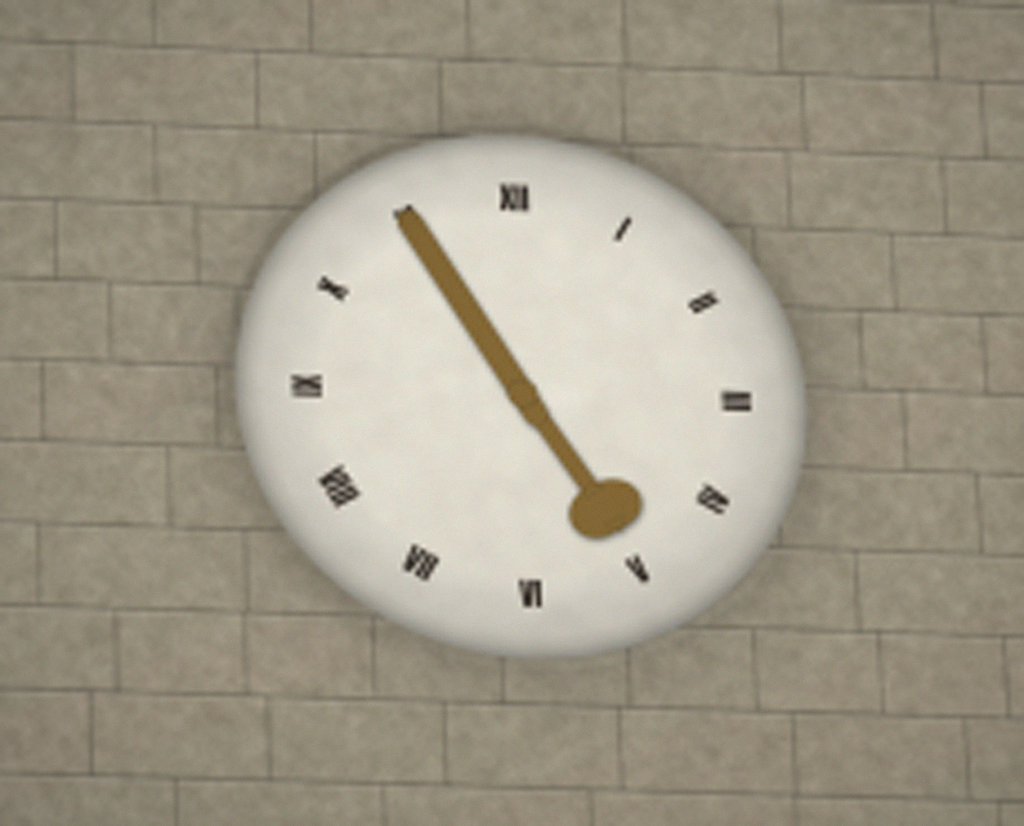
4:55
